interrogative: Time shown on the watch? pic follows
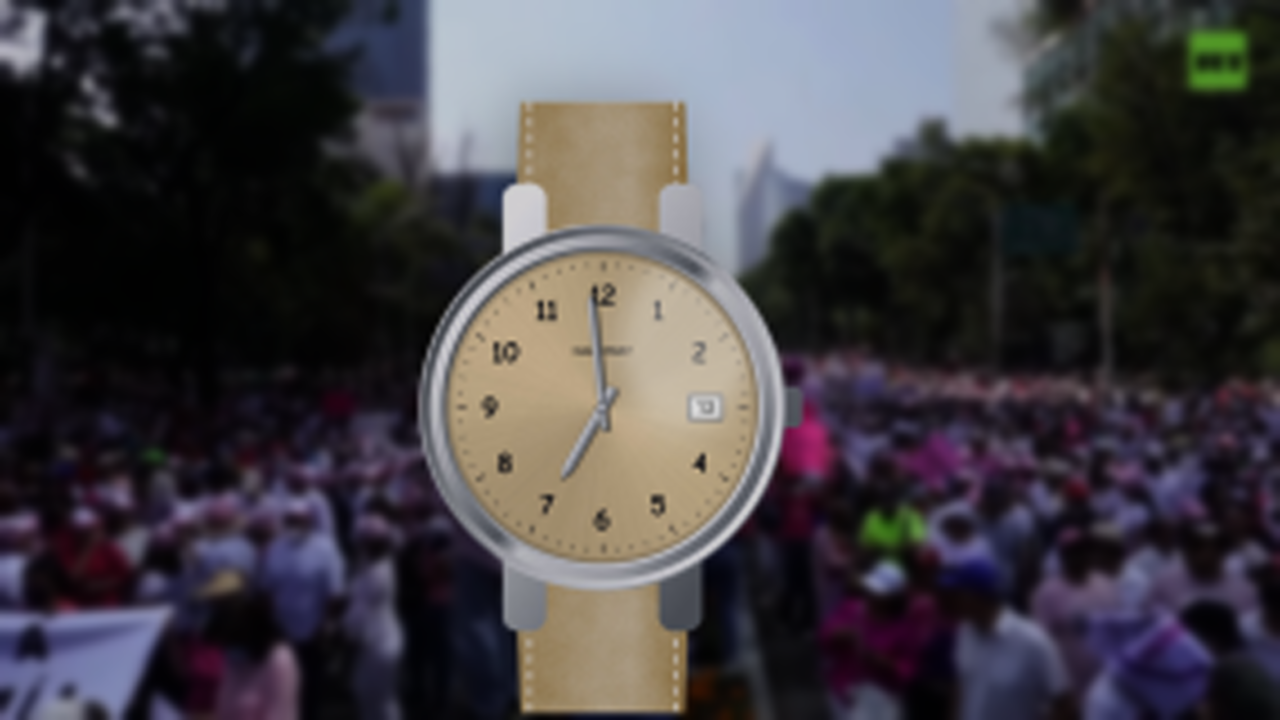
6:59
